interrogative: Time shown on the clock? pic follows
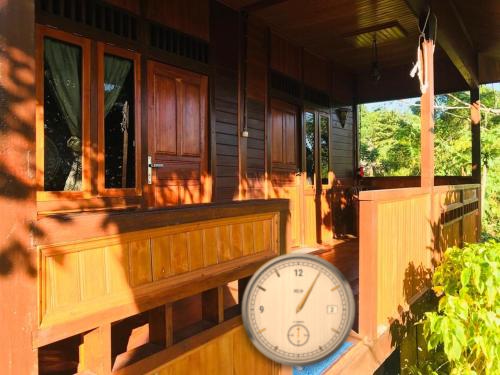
1:05
